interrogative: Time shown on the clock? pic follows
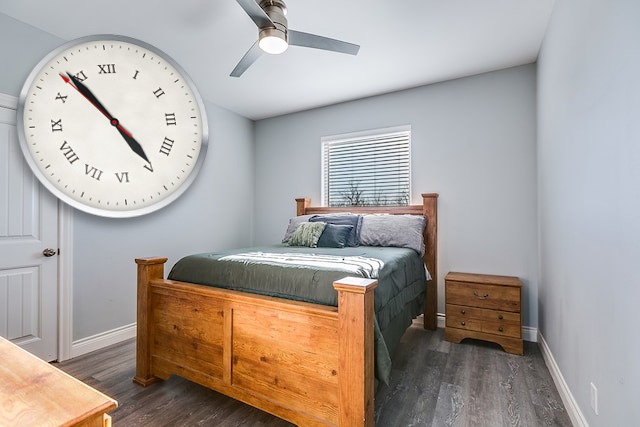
4:53:53
